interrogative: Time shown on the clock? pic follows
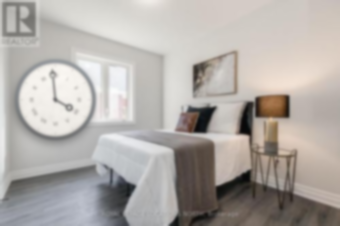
3:59
